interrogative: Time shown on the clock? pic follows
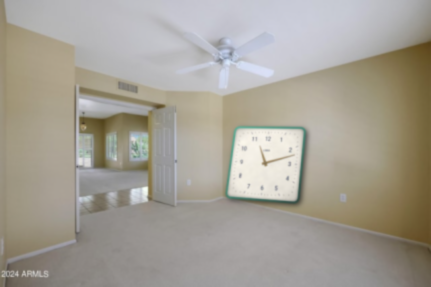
11:12
